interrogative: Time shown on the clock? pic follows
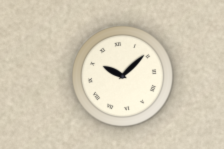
10:09
